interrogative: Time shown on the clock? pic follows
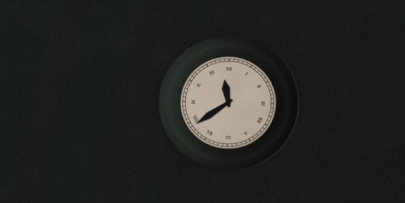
11:39
